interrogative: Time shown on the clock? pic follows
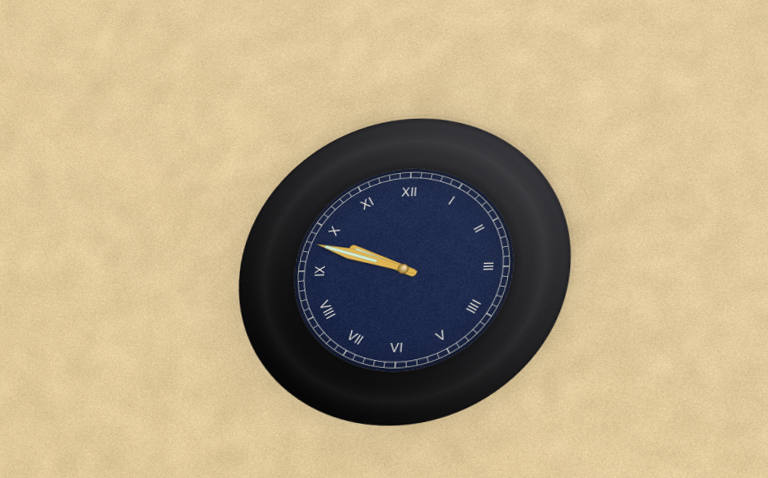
9:48
